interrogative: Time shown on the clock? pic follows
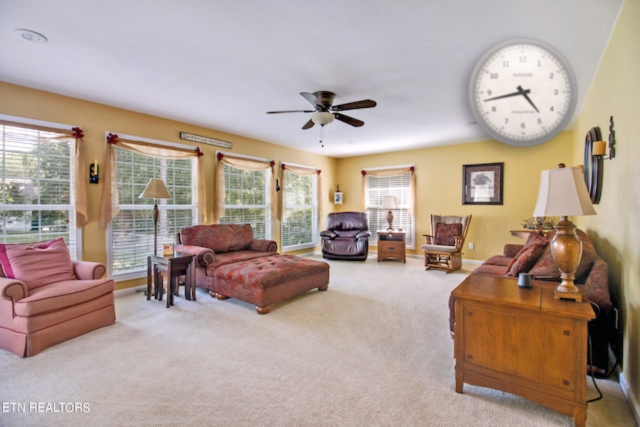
4:43
